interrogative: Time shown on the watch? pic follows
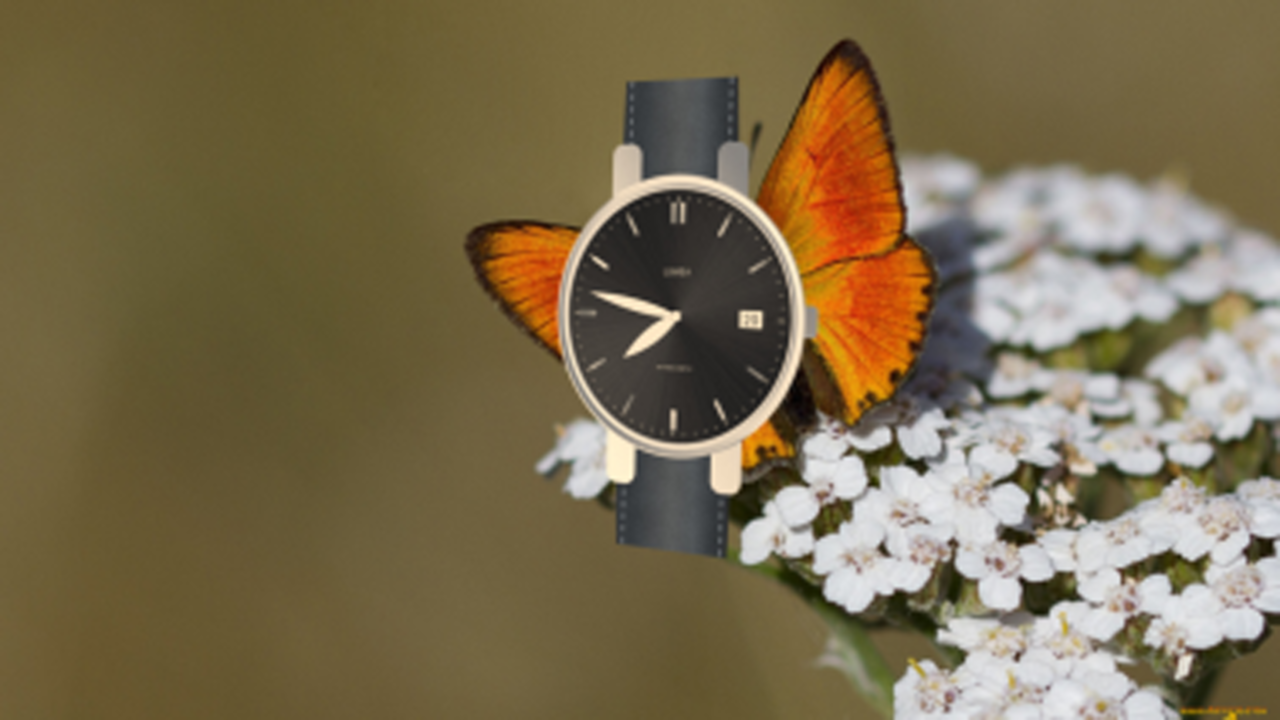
7:47
